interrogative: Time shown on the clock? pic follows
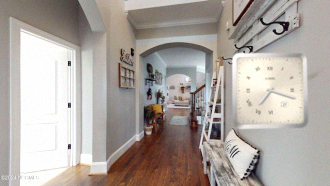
7:18
